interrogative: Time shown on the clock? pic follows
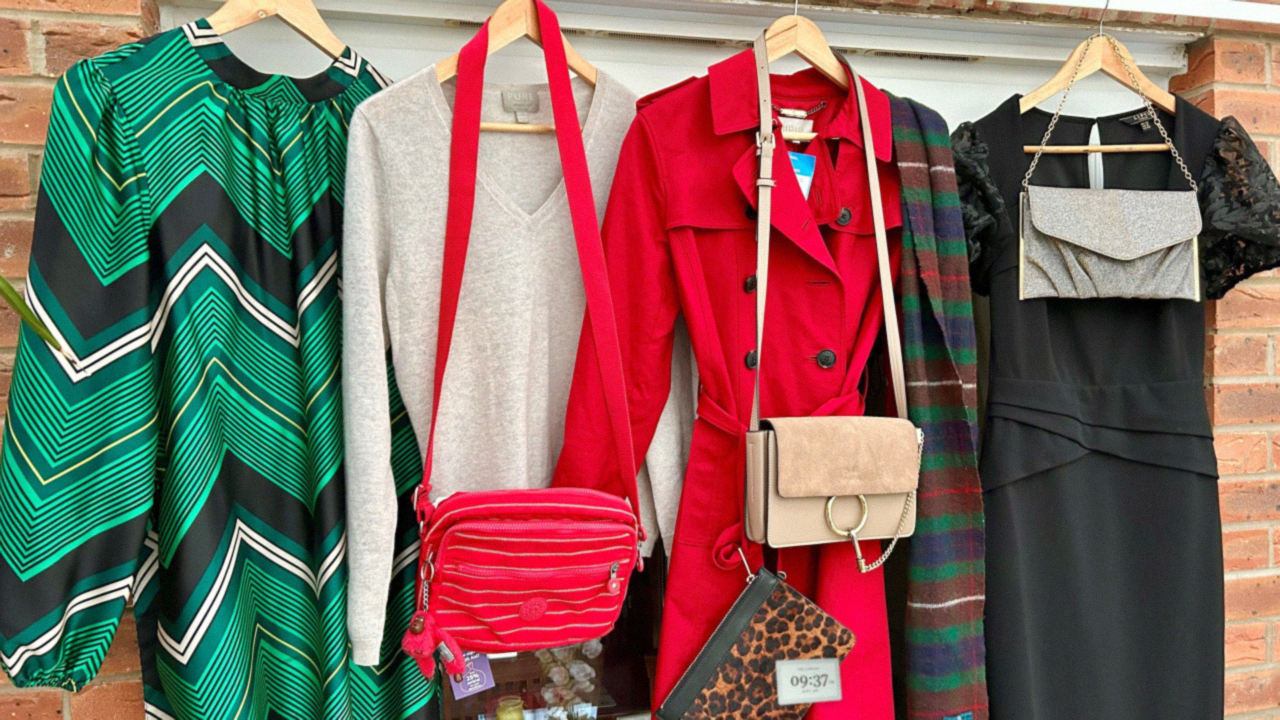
9:37
